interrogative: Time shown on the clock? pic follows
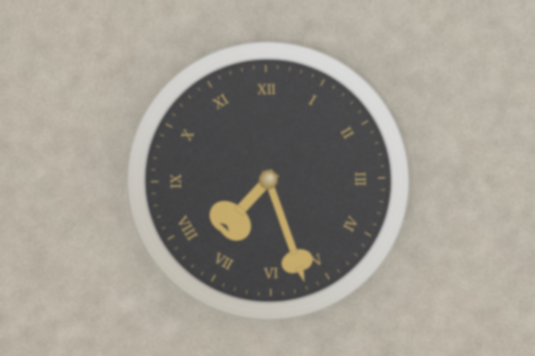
7:27
